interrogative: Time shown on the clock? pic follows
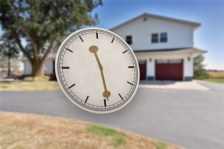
11:29
